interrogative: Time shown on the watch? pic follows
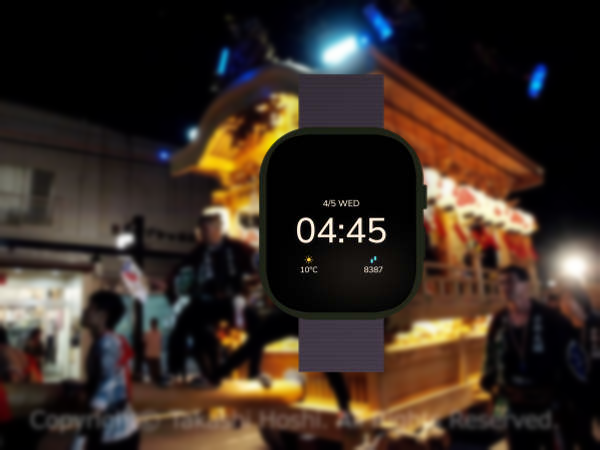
4:45
